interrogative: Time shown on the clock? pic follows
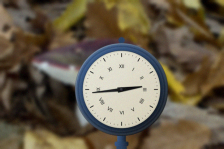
2:44
